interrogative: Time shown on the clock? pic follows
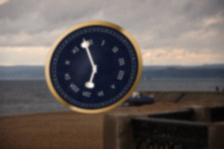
6:59
